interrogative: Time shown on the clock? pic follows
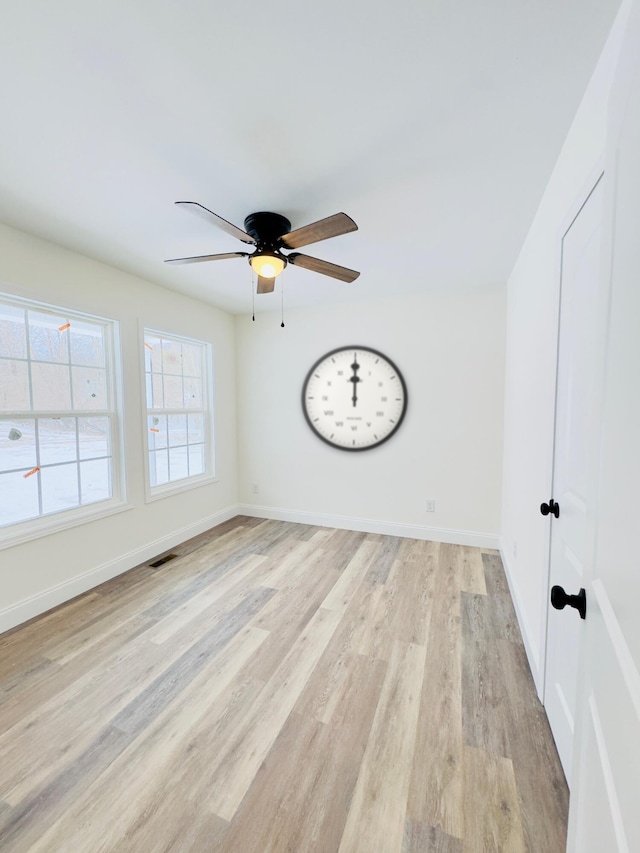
12:00
